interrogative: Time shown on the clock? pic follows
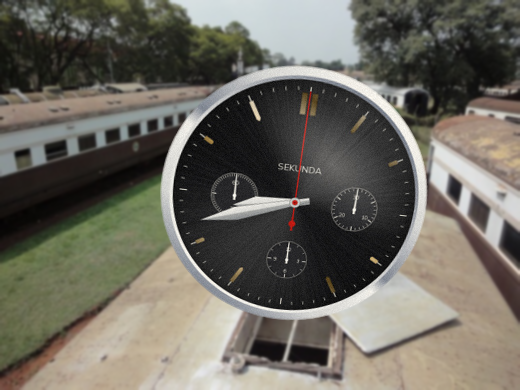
8:42
